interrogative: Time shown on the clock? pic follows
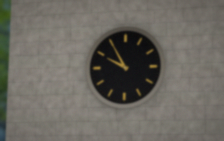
9:55
